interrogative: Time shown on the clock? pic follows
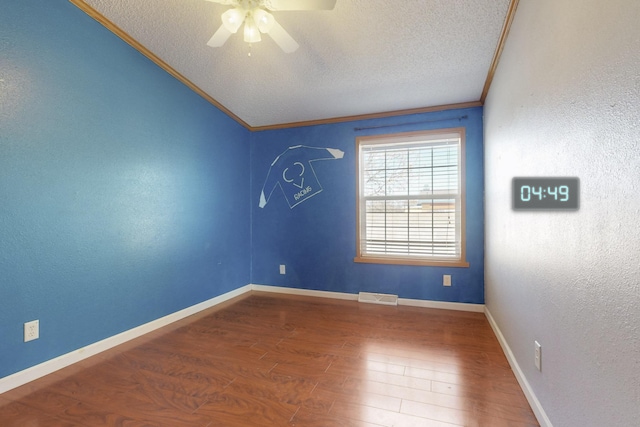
4:49
